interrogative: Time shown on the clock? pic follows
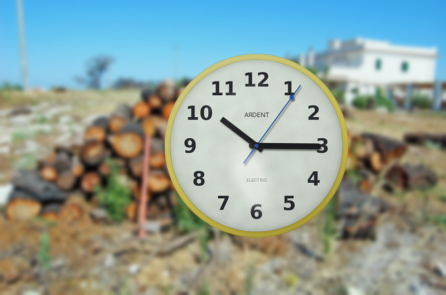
10:15:06
